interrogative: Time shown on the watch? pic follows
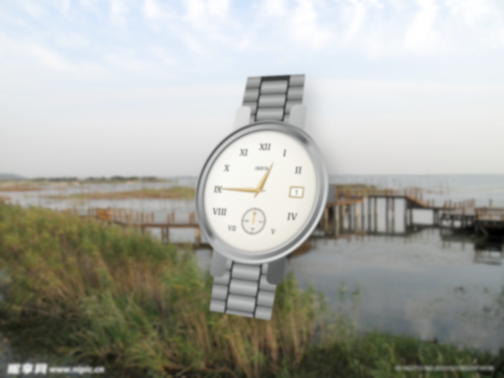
12:45
